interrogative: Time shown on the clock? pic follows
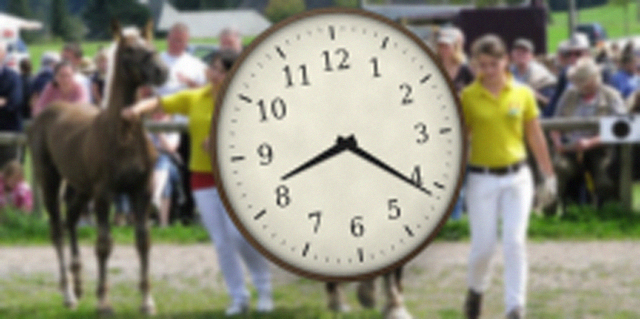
8:21
